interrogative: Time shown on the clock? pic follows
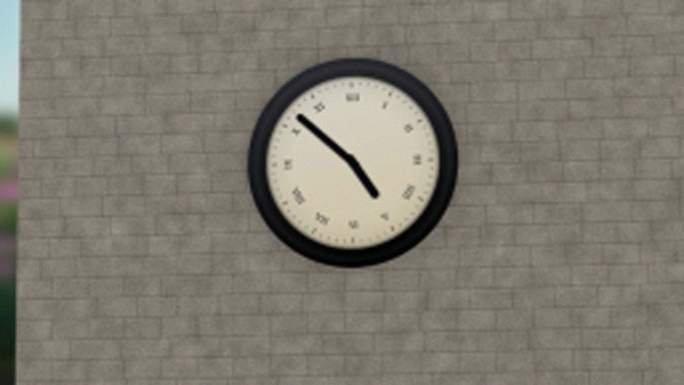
4:52
